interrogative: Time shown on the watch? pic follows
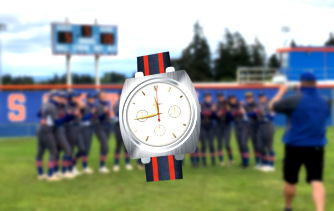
11:44
